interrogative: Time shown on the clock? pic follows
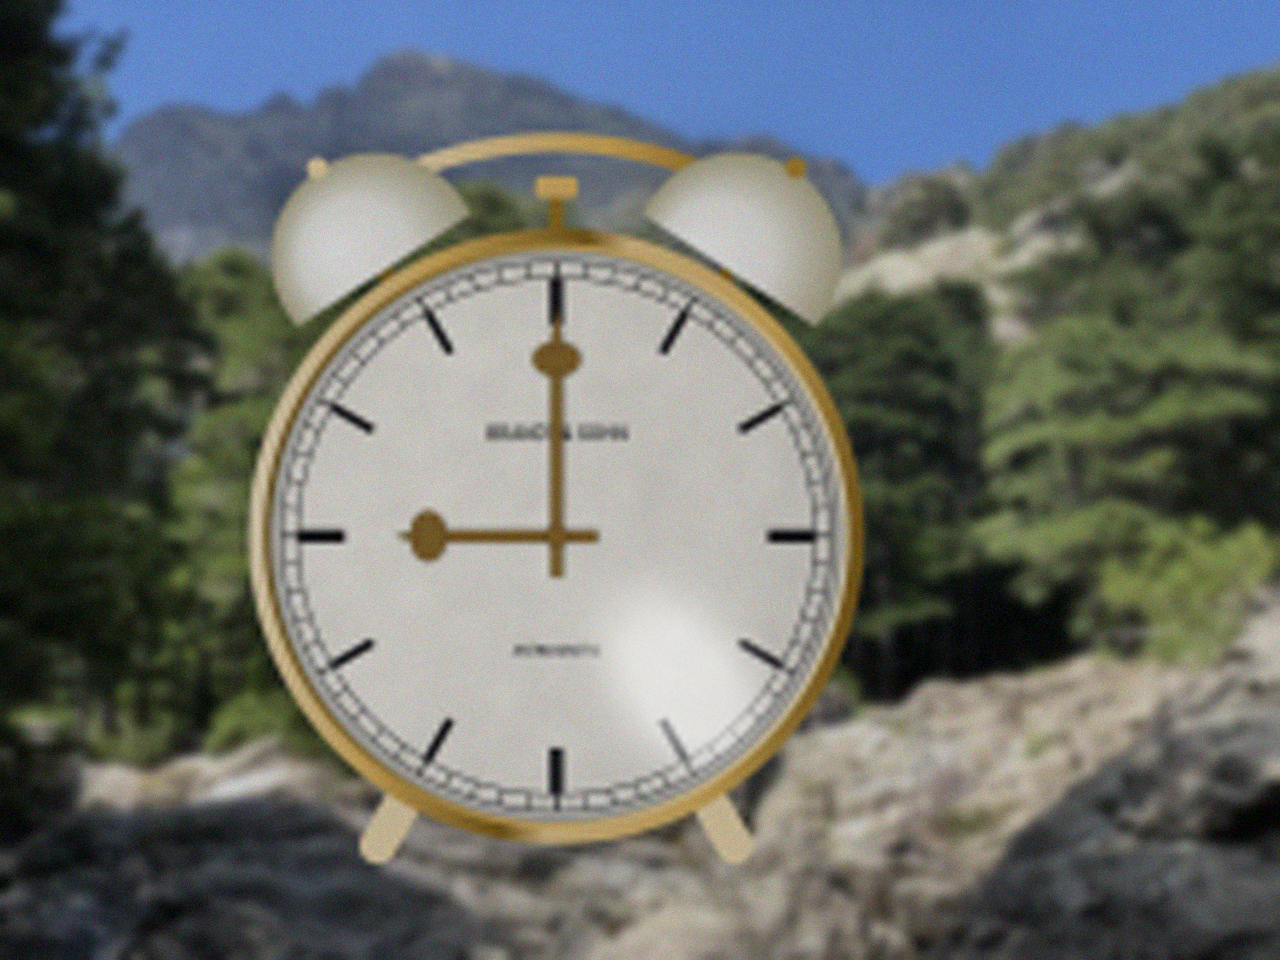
9:00
